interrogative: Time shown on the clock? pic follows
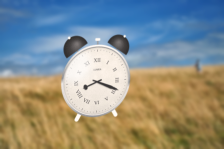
8:19
